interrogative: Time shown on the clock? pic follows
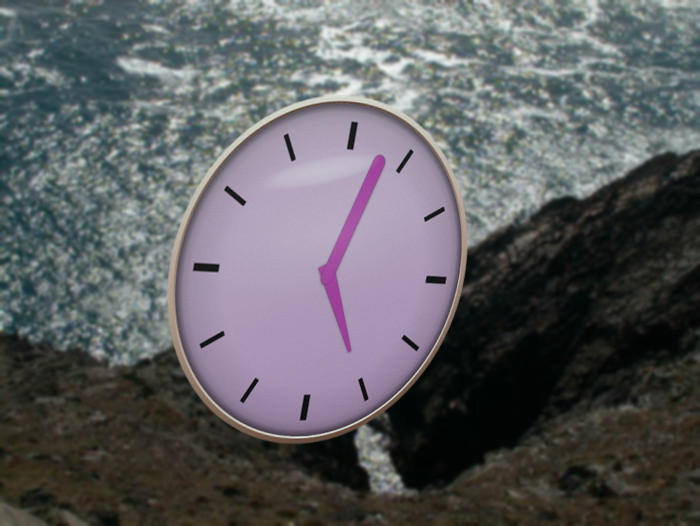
5:03
